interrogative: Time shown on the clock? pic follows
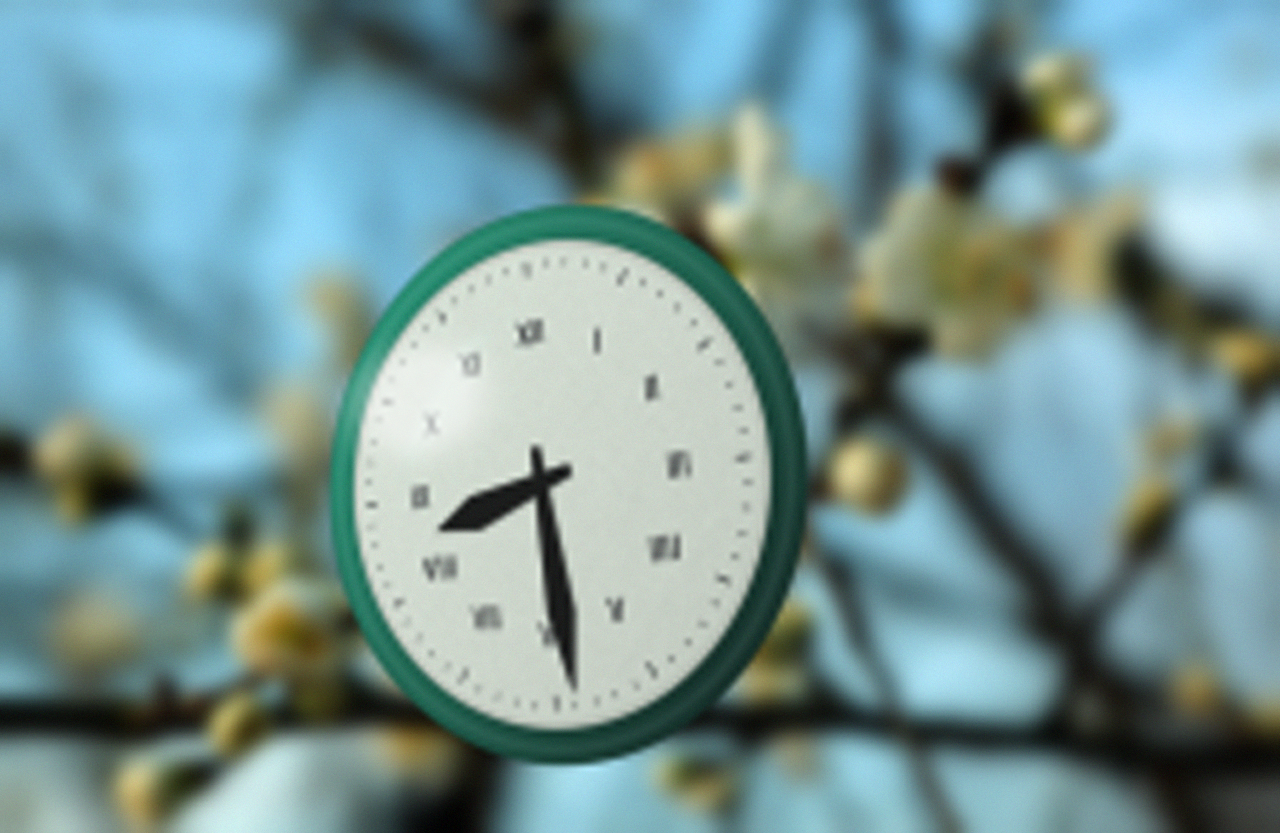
8:29
